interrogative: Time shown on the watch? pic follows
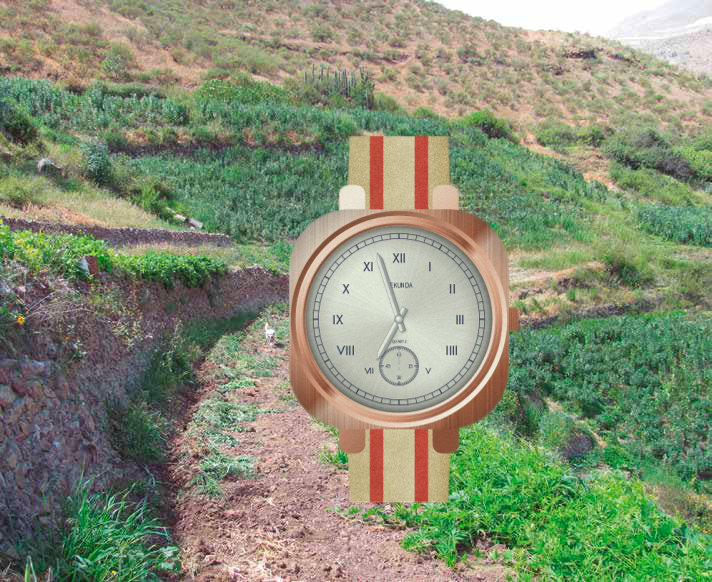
6:57
